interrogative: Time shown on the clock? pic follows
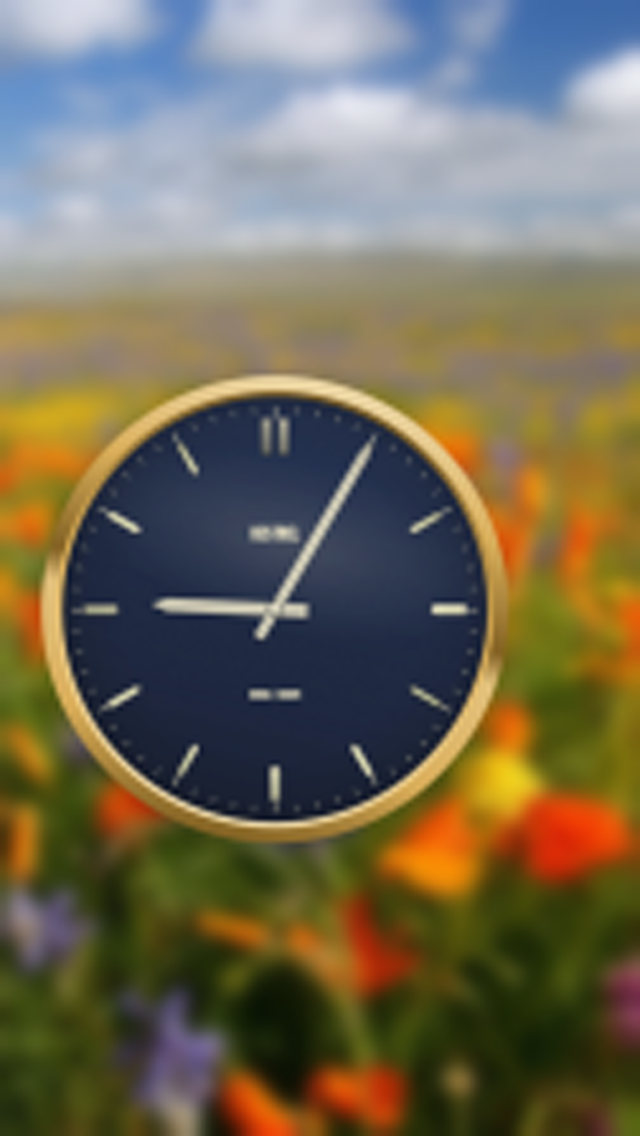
9:05
